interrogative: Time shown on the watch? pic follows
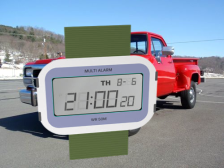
21:00:20
